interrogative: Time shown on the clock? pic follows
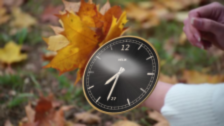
7:32
